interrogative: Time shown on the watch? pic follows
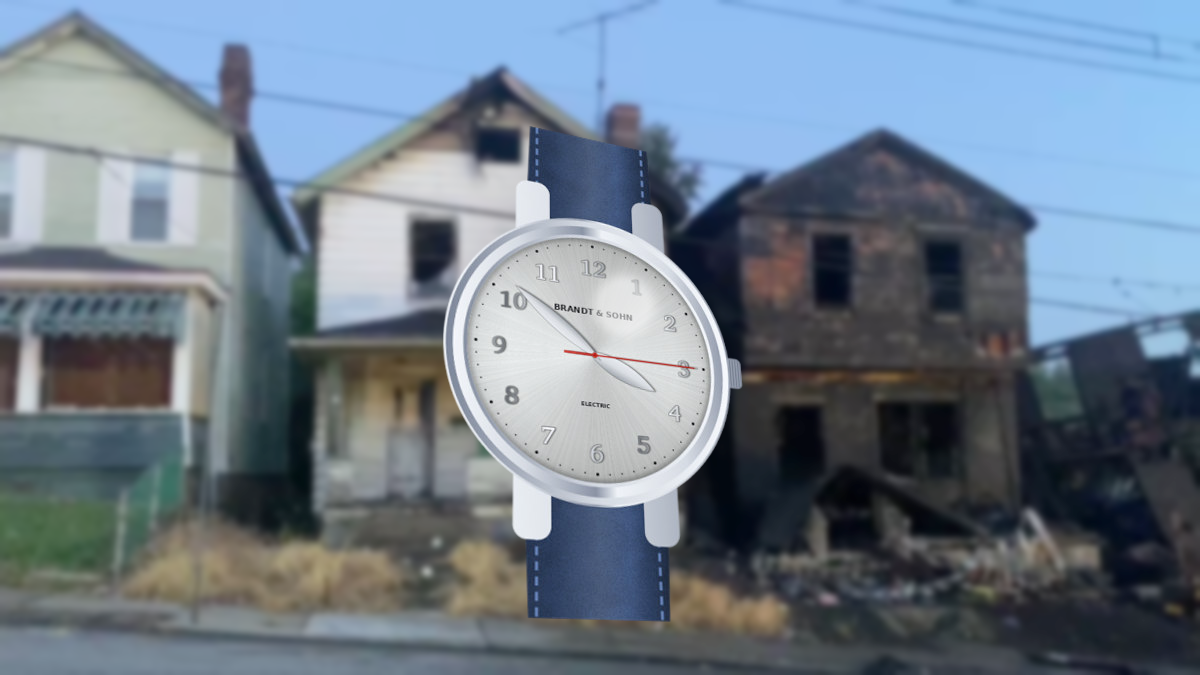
3:51:15
